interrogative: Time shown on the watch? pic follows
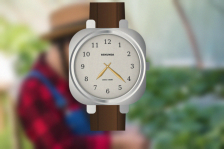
7:22
